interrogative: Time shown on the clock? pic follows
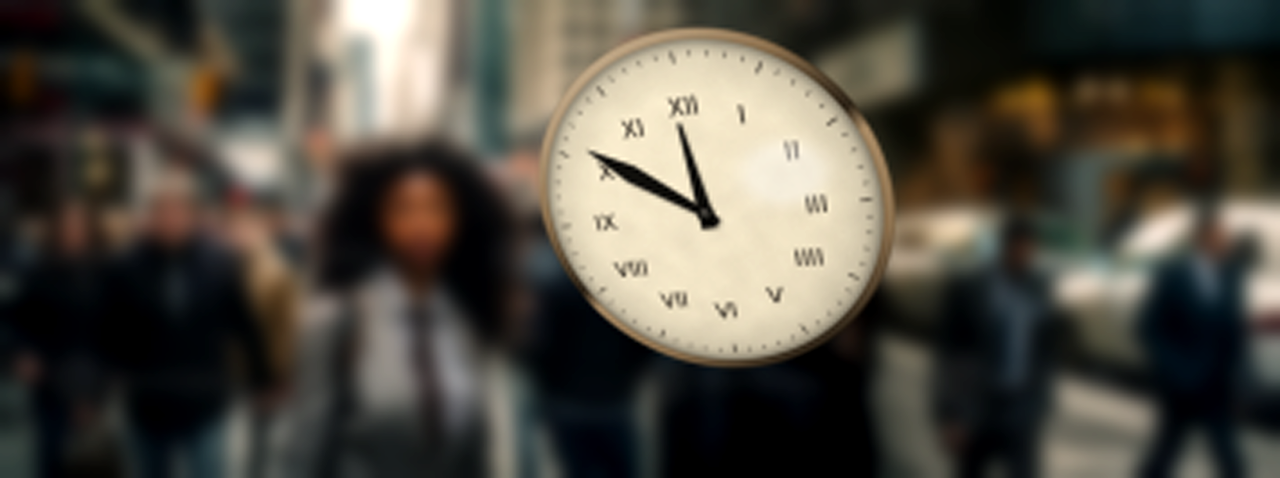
11:51
